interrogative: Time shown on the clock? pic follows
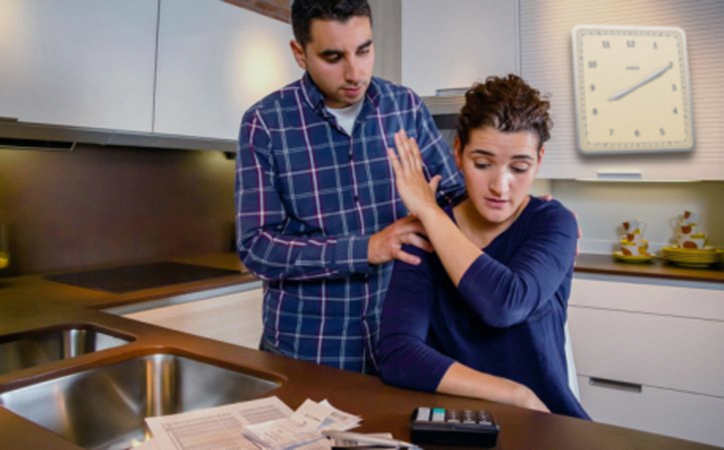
8:10
